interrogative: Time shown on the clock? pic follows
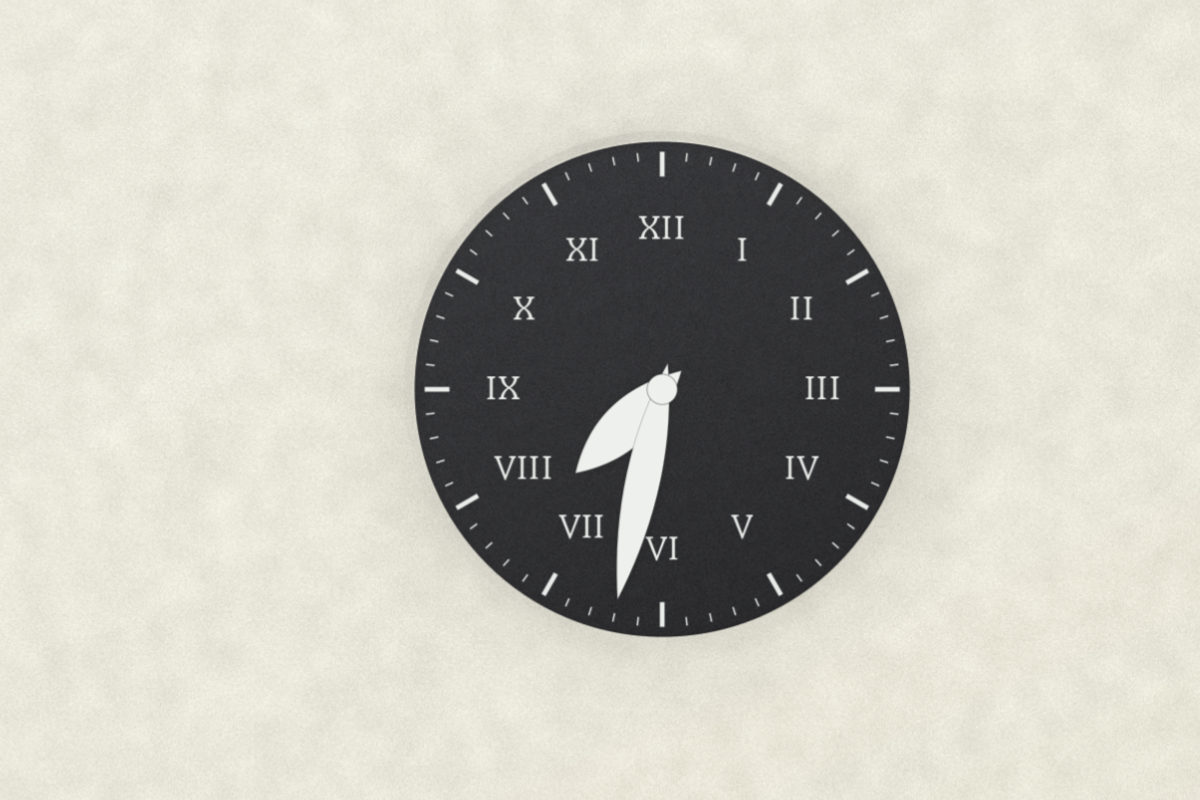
7:32
